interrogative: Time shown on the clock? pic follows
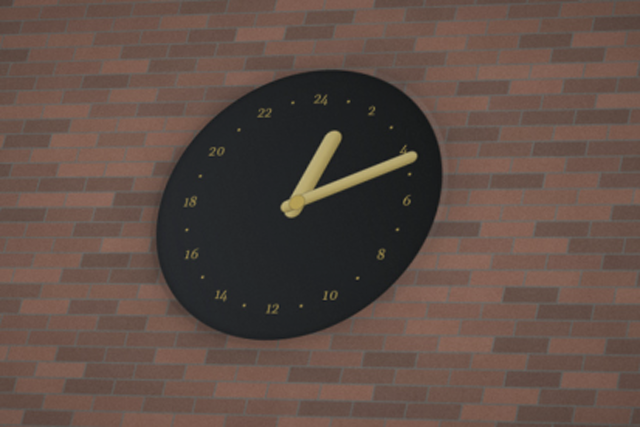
1:11
